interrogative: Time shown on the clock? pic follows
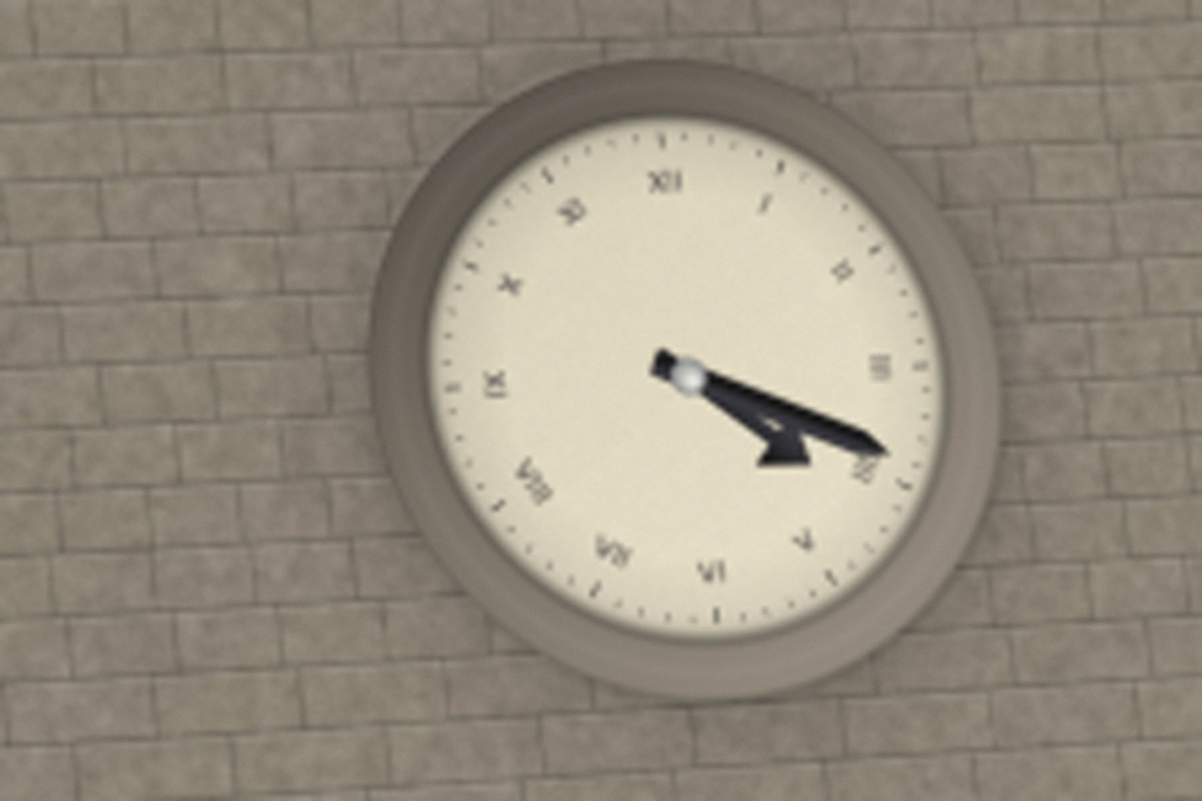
4:19
